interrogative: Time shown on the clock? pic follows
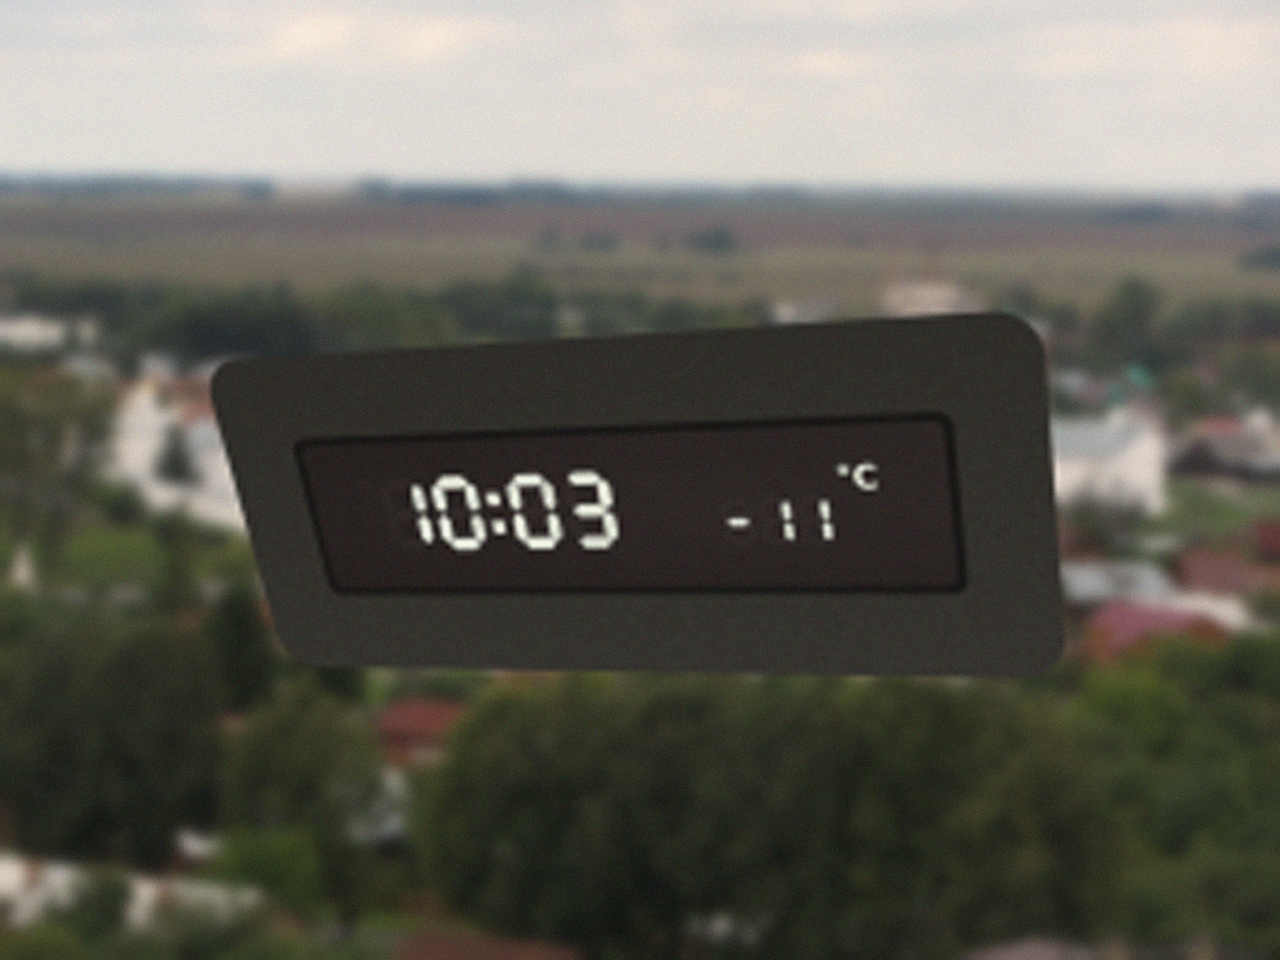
10:03
